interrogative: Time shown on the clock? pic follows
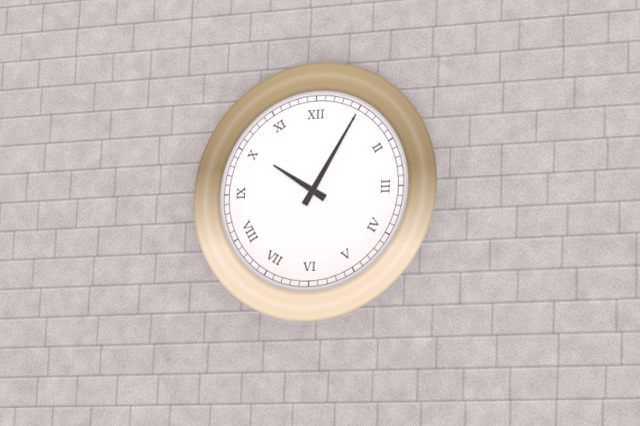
10:05
